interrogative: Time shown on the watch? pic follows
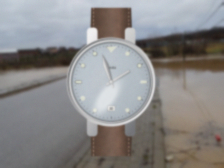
1:57
